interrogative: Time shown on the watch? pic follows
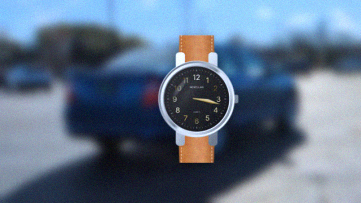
3:17
